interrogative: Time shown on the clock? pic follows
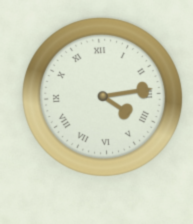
4:14
